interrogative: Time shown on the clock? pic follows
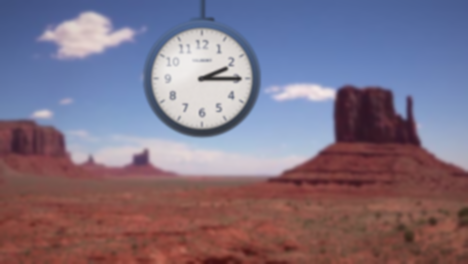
2:15
